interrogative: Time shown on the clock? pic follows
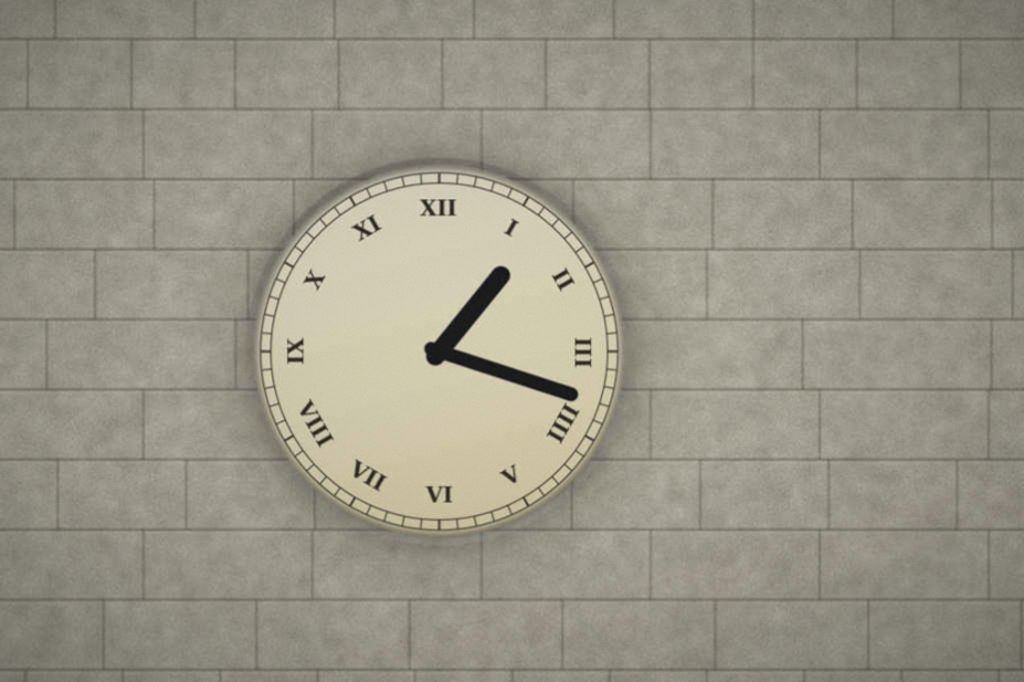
1:18
